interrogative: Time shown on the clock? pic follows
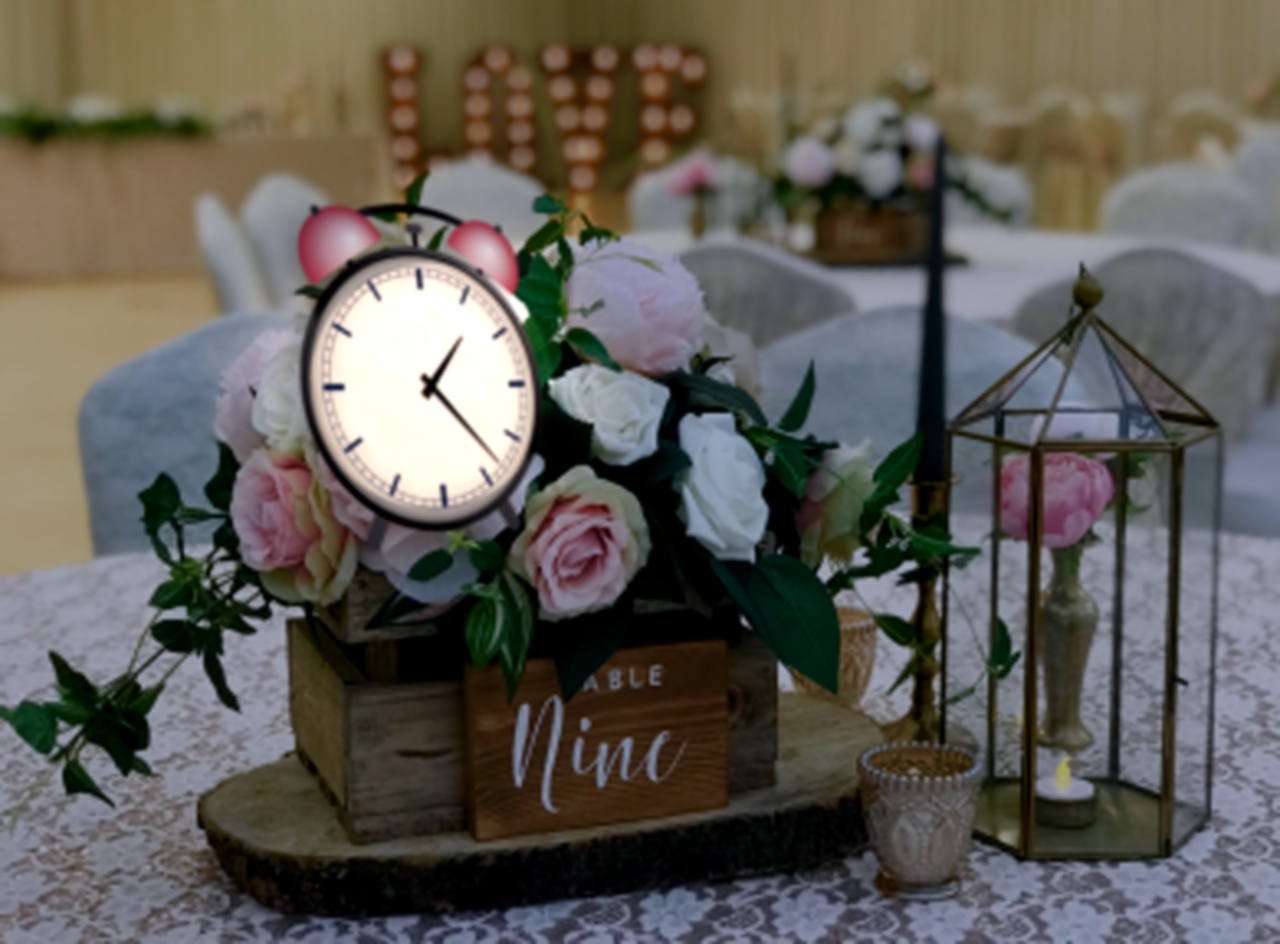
1:23
